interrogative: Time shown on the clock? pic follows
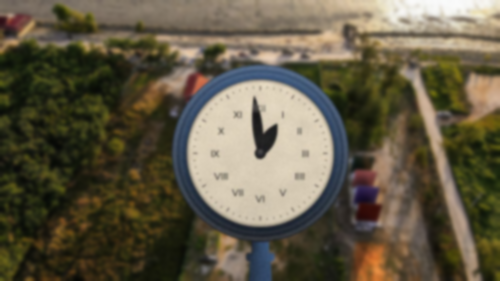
12:59
